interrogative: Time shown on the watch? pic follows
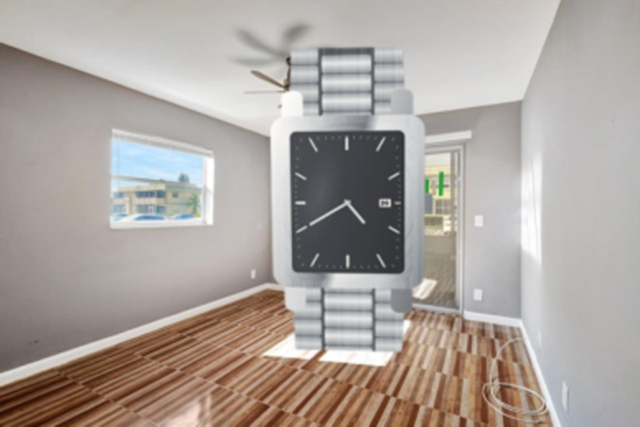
4:40
